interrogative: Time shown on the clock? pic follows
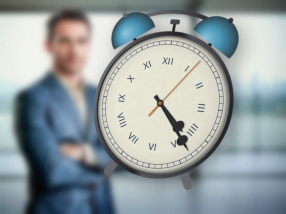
4:23:06
